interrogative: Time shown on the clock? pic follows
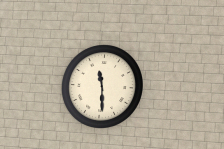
11:29
